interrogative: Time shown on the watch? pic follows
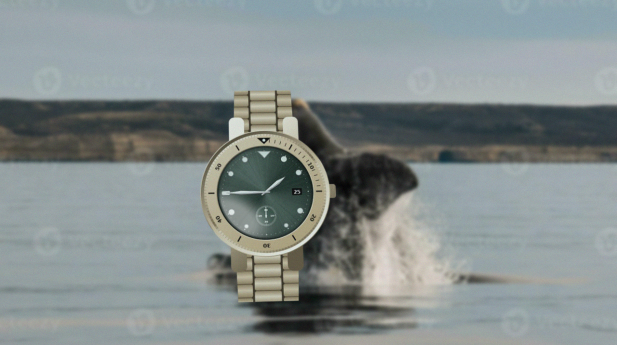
1:45
